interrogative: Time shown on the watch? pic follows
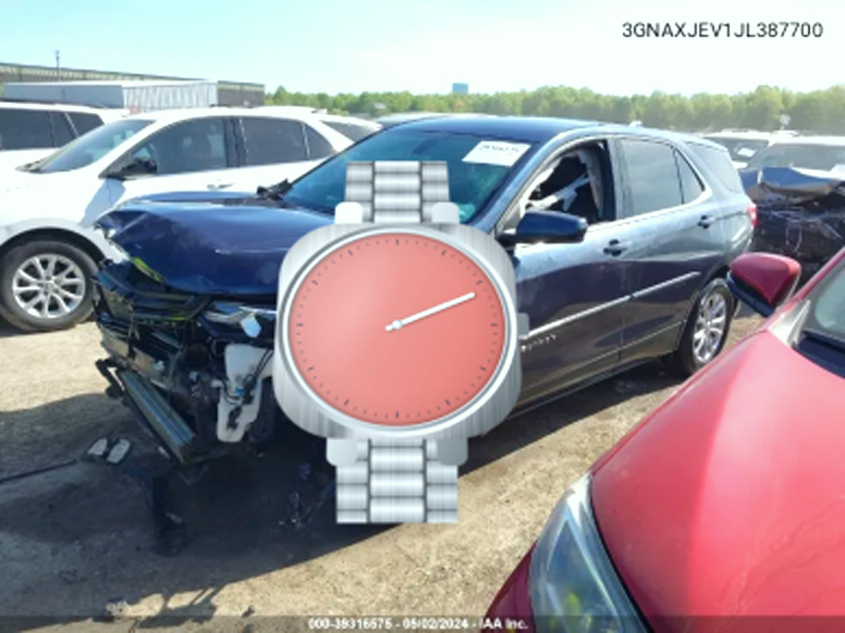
2:11
